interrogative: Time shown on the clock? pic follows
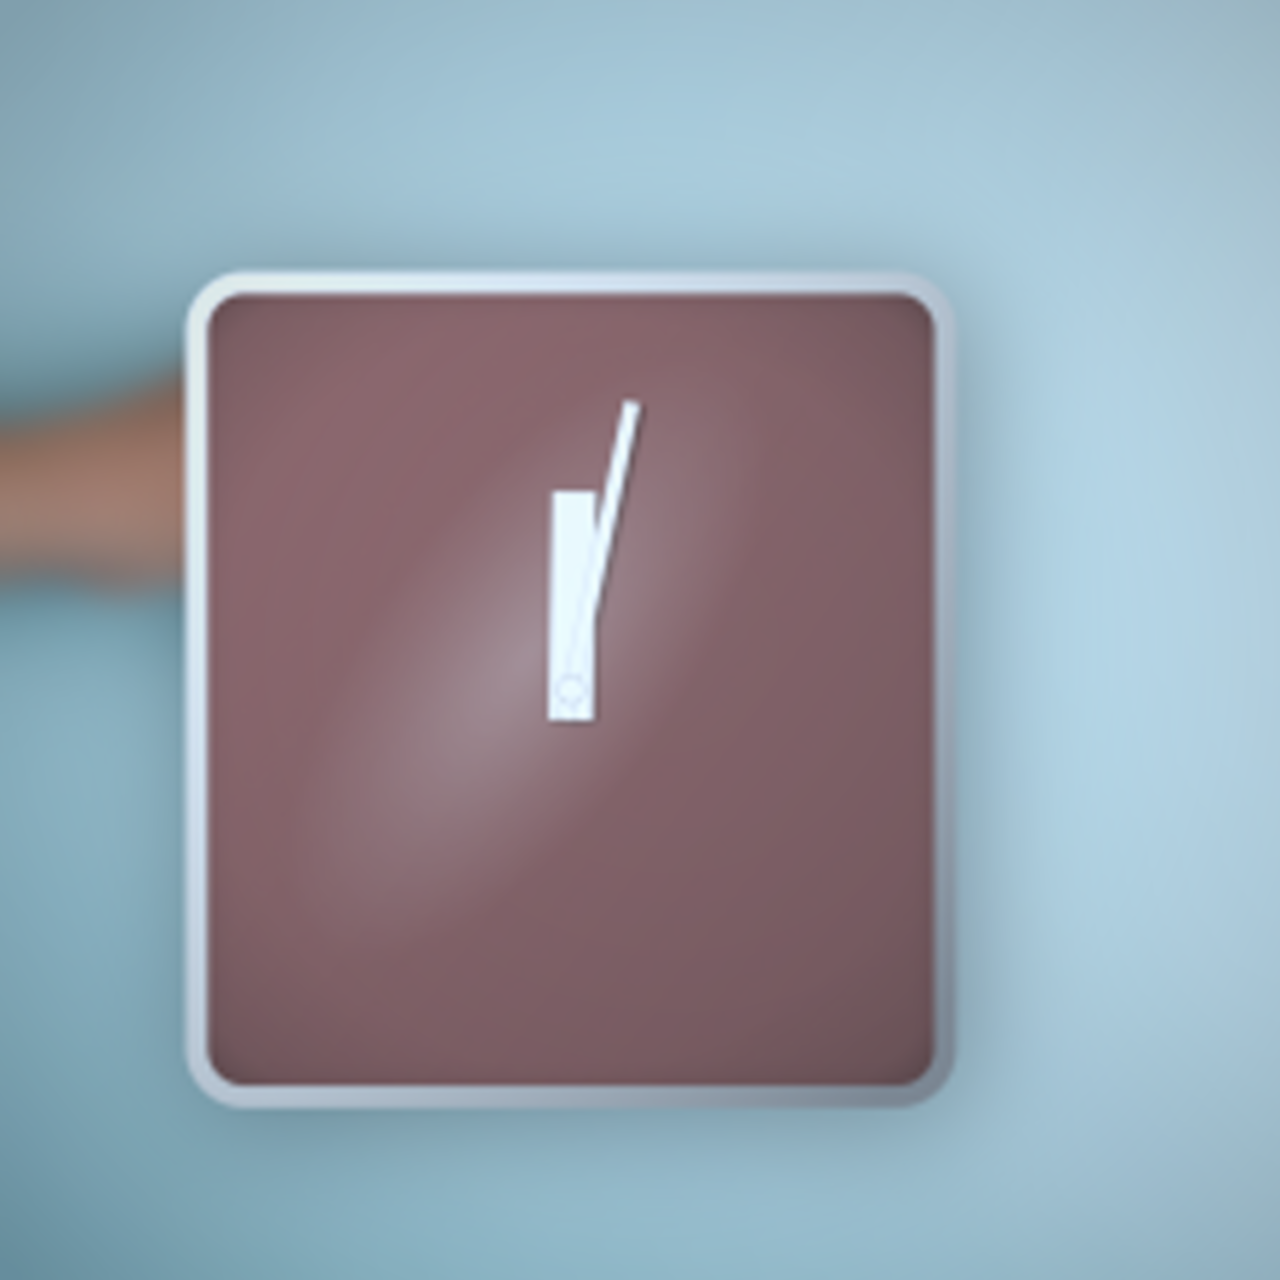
12:02
